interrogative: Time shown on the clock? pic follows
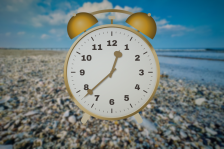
12:38
